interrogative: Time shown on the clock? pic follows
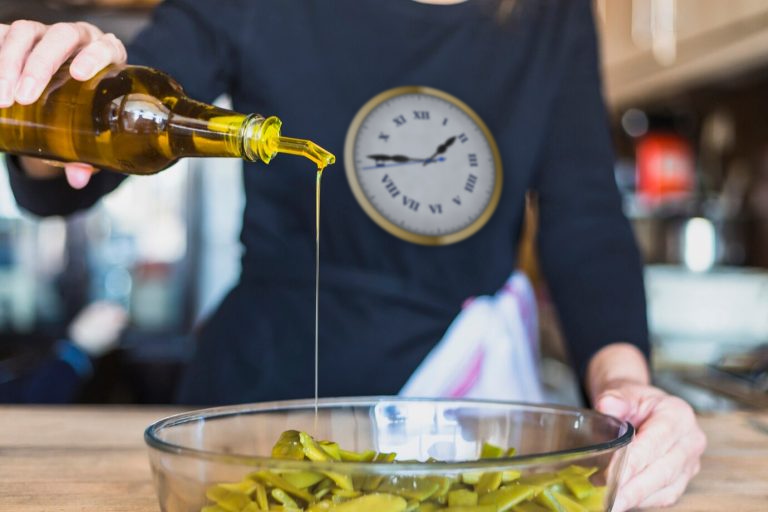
1:45:44
